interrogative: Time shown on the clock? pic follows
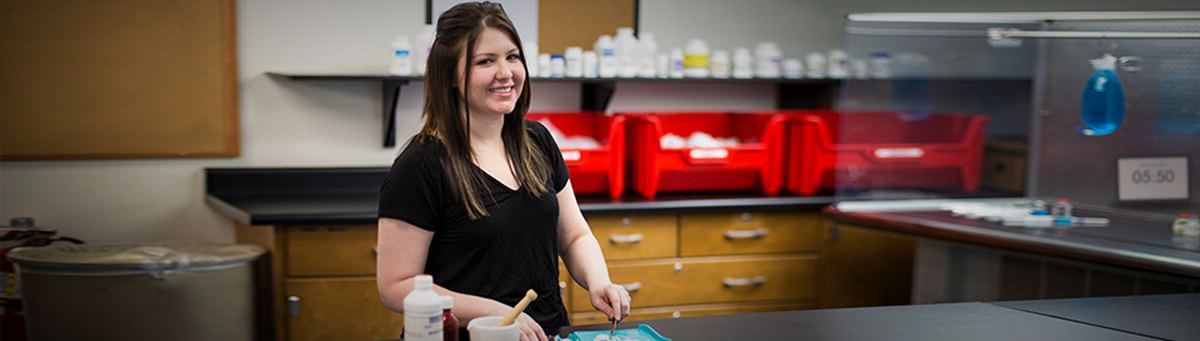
5:50
